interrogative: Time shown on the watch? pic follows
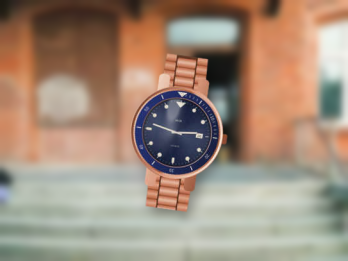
2:47
